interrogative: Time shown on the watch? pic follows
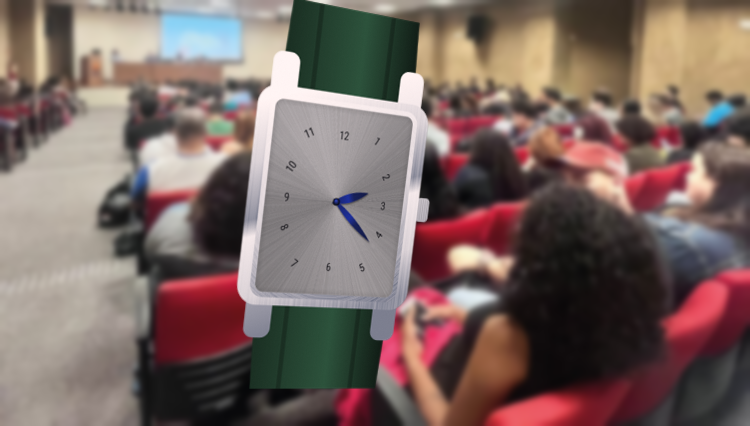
2:22
